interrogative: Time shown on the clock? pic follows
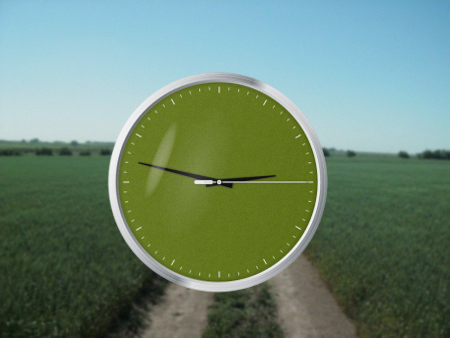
2:47:15
